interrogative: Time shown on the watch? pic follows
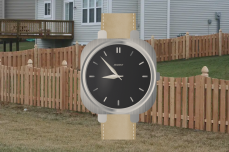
8:53
